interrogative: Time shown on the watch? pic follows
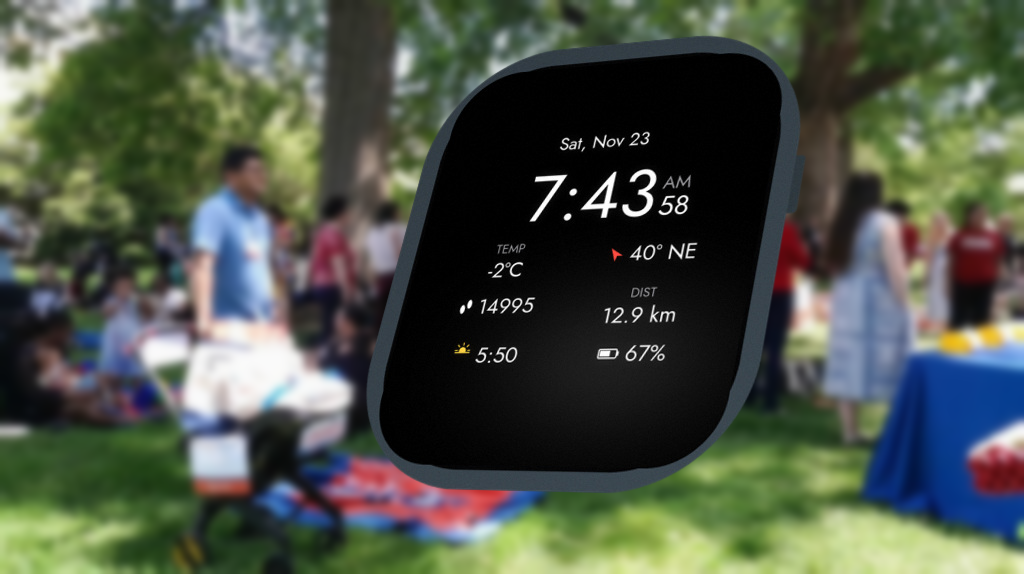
7:43:58
